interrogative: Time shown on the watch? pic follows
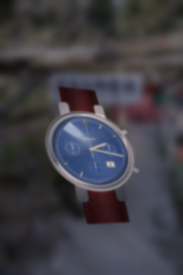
2:17
